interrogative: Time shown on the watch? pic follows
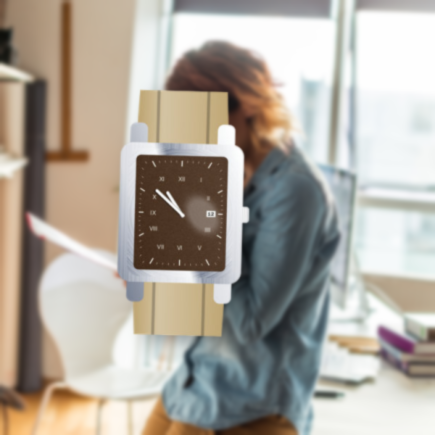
10:52
